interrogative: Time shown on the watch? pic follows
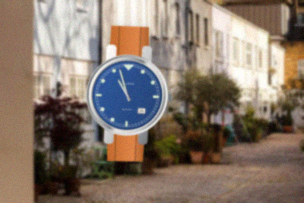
10:57
